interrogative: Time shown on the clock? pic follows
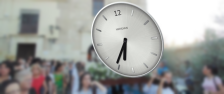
6:36
